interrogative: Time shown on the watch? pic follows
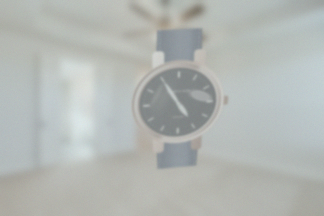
4:55
